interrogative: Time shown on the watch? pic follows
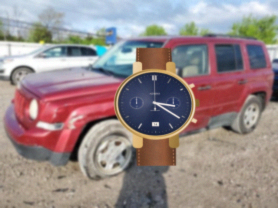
3:21
